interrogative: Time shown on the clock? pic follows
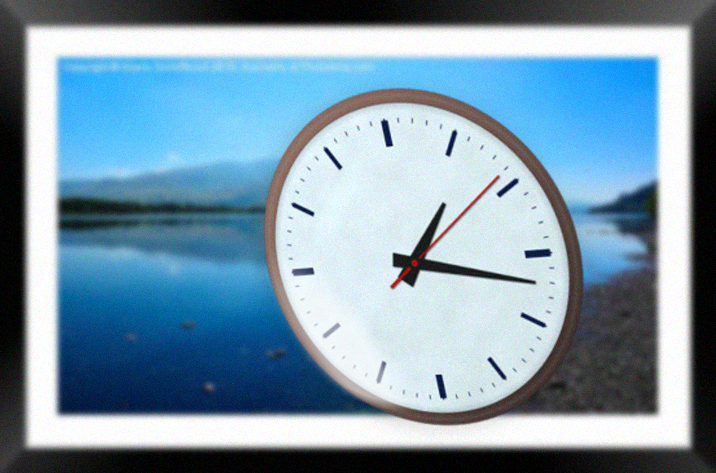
1:17:09
